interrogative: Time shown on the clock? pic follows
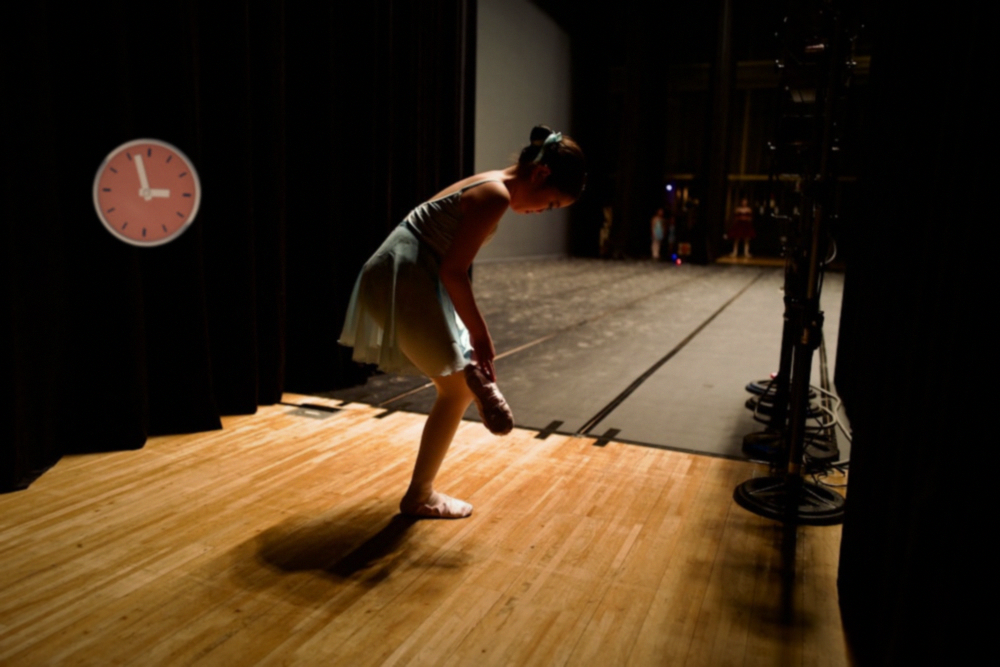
2:57
